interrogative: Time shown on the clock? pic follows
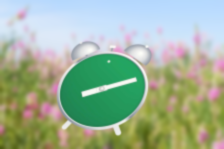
8:11
